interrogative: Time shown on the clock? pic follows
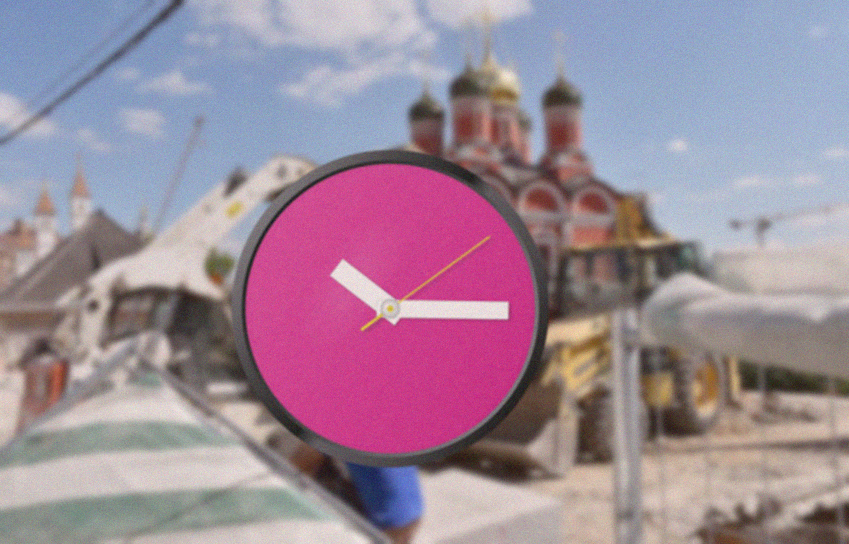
10:15:09
